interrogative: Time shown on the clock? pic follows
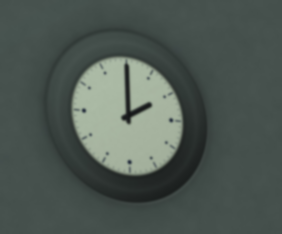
2:00
